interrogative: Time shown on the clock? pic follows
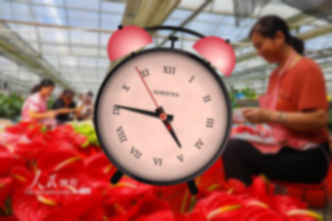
4:45:54
